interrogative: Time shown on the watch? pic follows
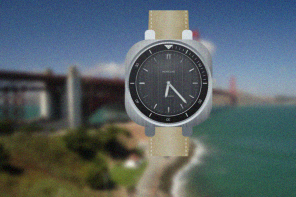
6:23
